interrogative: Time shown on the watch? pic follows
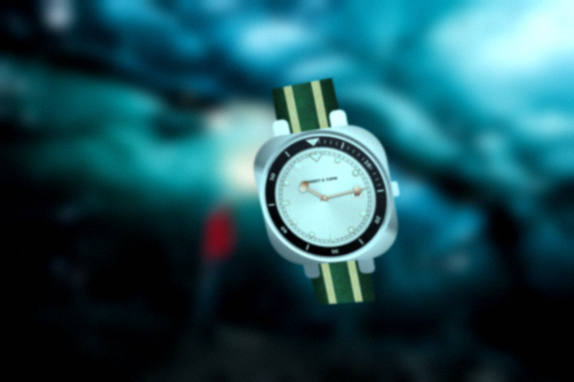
10:14
